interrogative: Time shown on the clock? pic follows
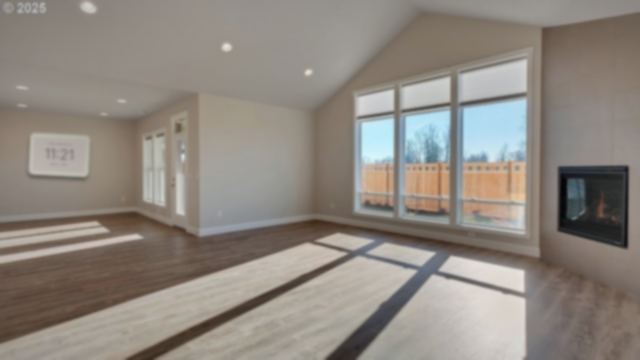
11:21
